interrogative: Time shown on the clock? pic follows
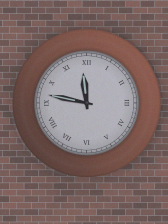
11:47
